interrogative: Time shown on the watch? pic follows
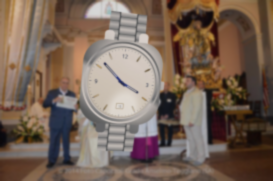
3:52
